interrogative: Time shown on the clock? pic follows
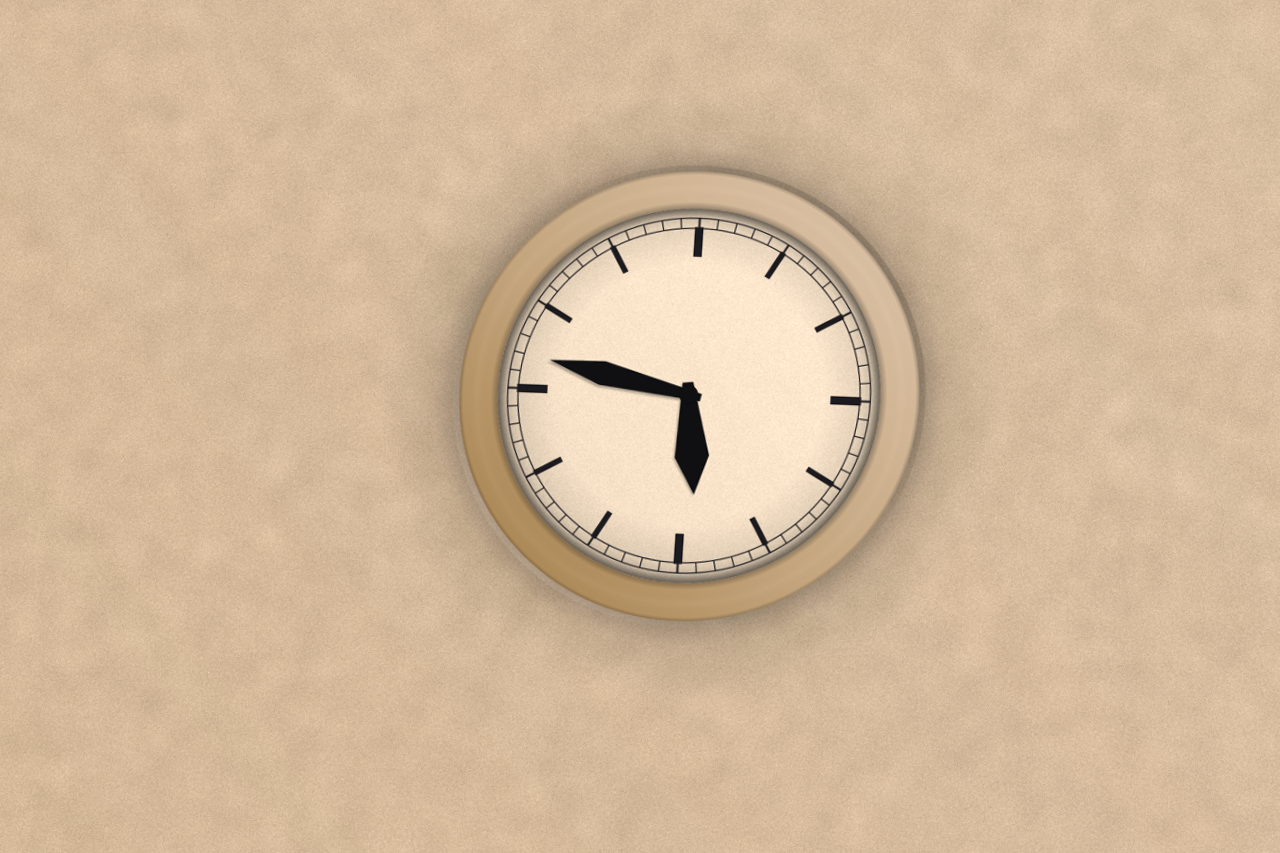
5:47
